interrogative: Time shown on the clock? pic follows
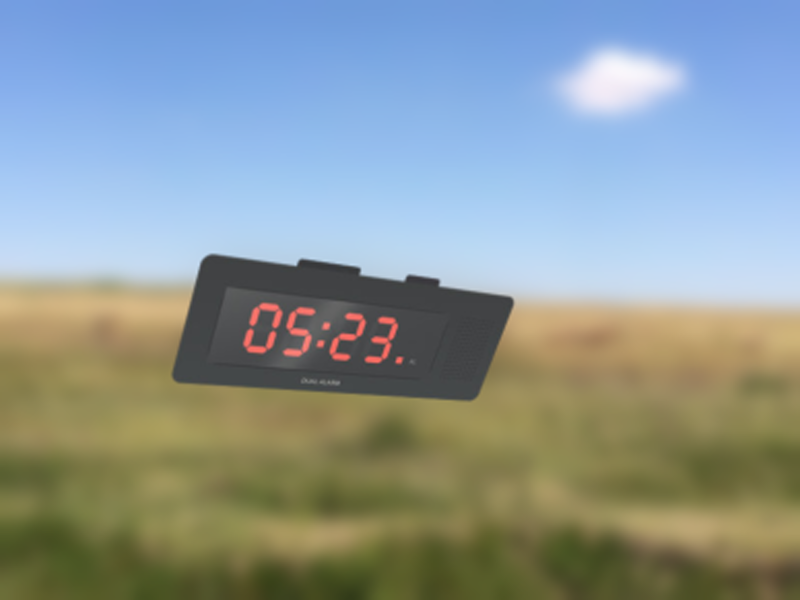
5:23
